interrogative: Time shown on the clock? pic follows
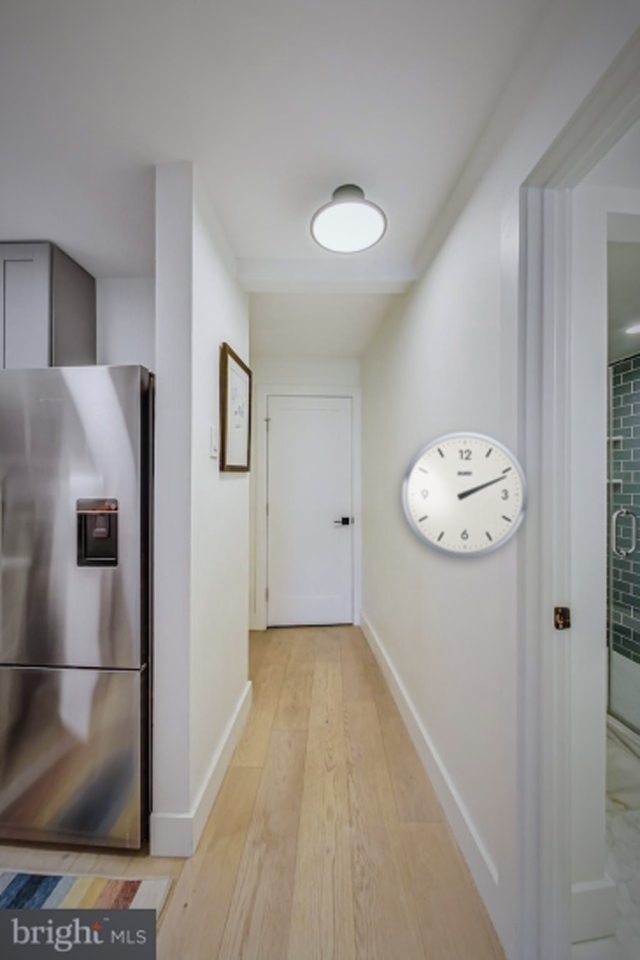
2:11
